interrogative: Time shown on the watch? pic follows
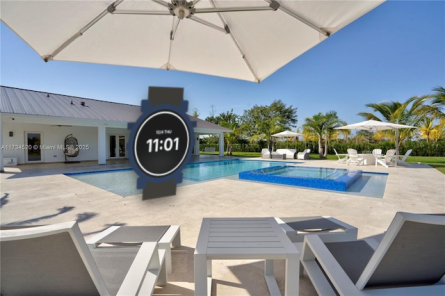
11:01
